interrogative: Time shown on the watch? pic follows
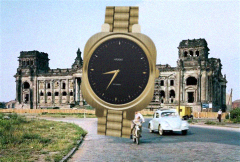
8:35
